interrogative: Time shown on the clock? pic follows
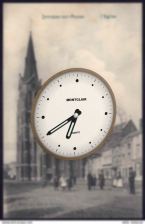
6:40
